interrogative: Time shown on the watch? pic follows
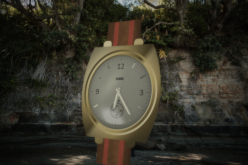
6:24
